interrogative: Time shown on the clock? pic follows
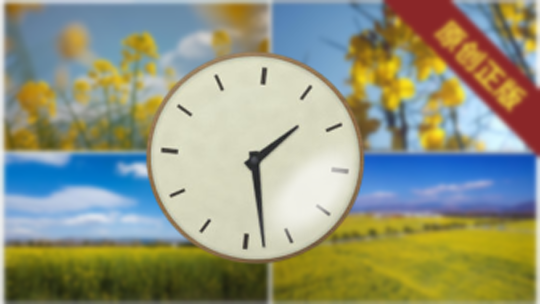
1:28
